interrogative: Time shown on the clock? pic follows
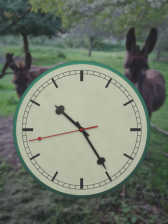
10:24:43
